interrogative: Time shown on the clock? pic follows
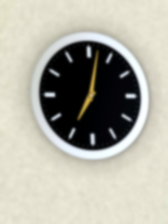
7:02
